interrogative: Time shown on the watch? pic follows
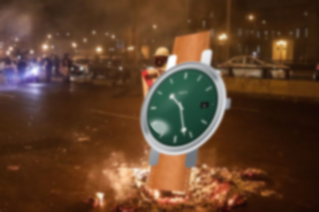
10:27
